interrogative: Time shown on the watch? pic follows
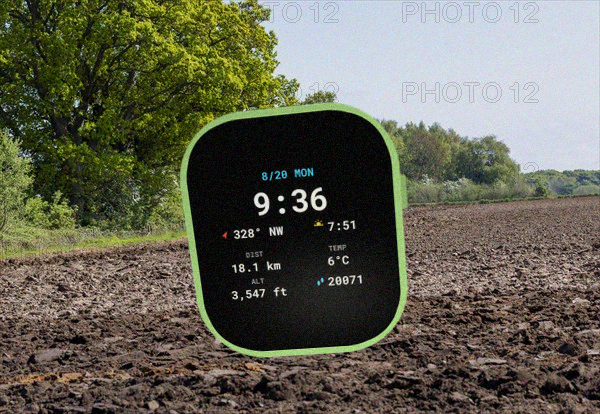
9:36
